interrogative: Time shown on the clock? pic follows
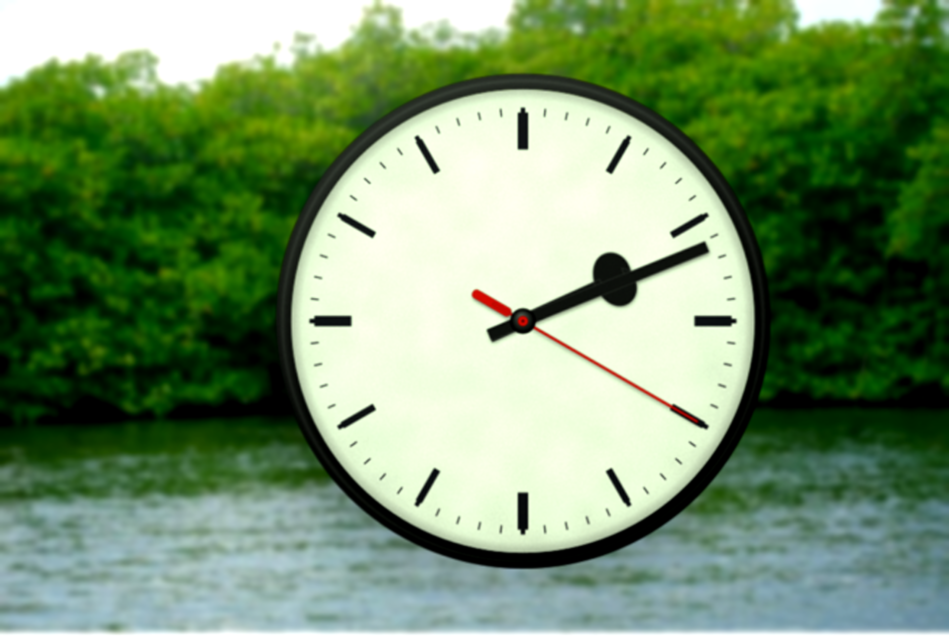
2:11:20
